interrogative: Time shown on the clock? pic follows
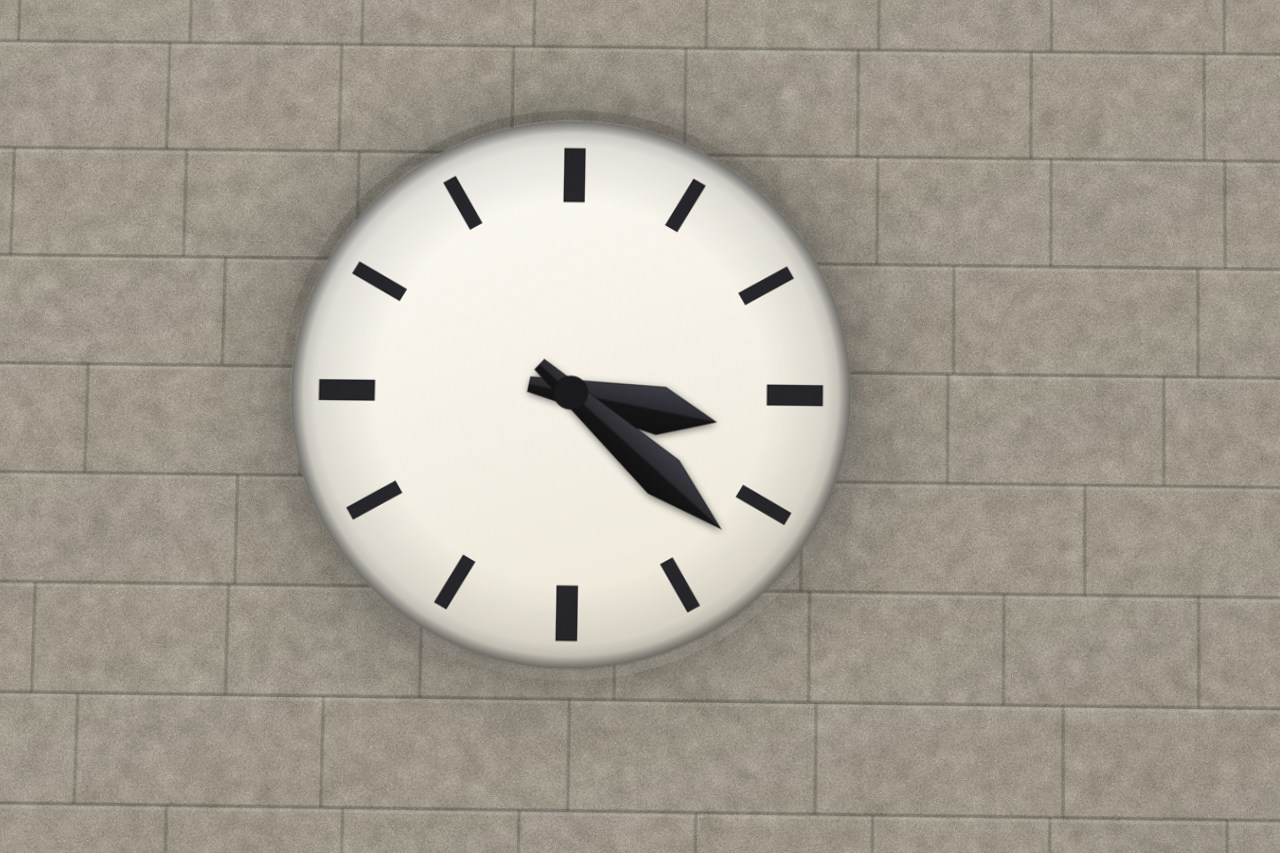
3:22
